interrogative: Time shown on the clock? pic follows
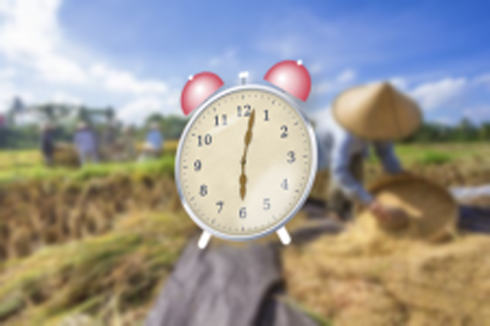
6:02
